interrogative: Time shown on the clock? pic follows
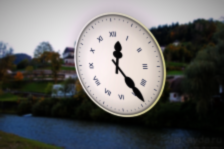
12:24
